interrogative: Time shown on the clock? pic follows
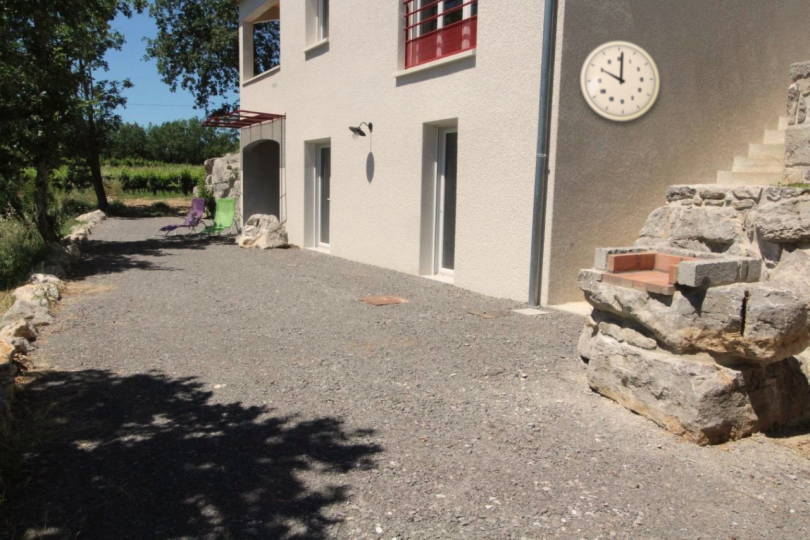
10:01
